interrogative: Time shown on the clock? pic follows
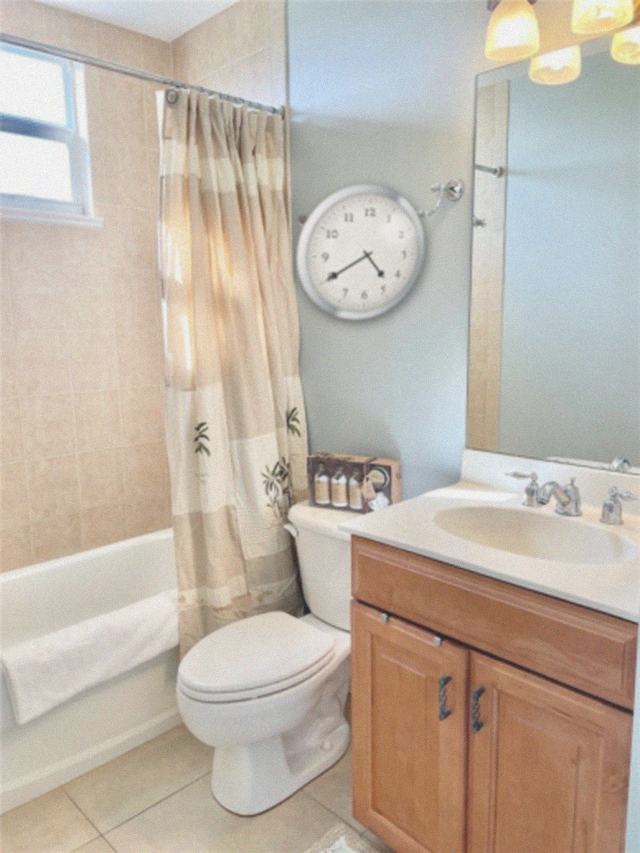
4:40
